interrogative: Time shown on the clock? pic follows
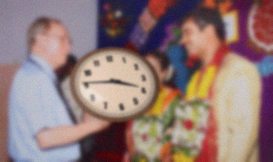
3:46
